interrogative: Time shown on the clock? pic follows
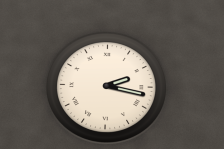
2:17
